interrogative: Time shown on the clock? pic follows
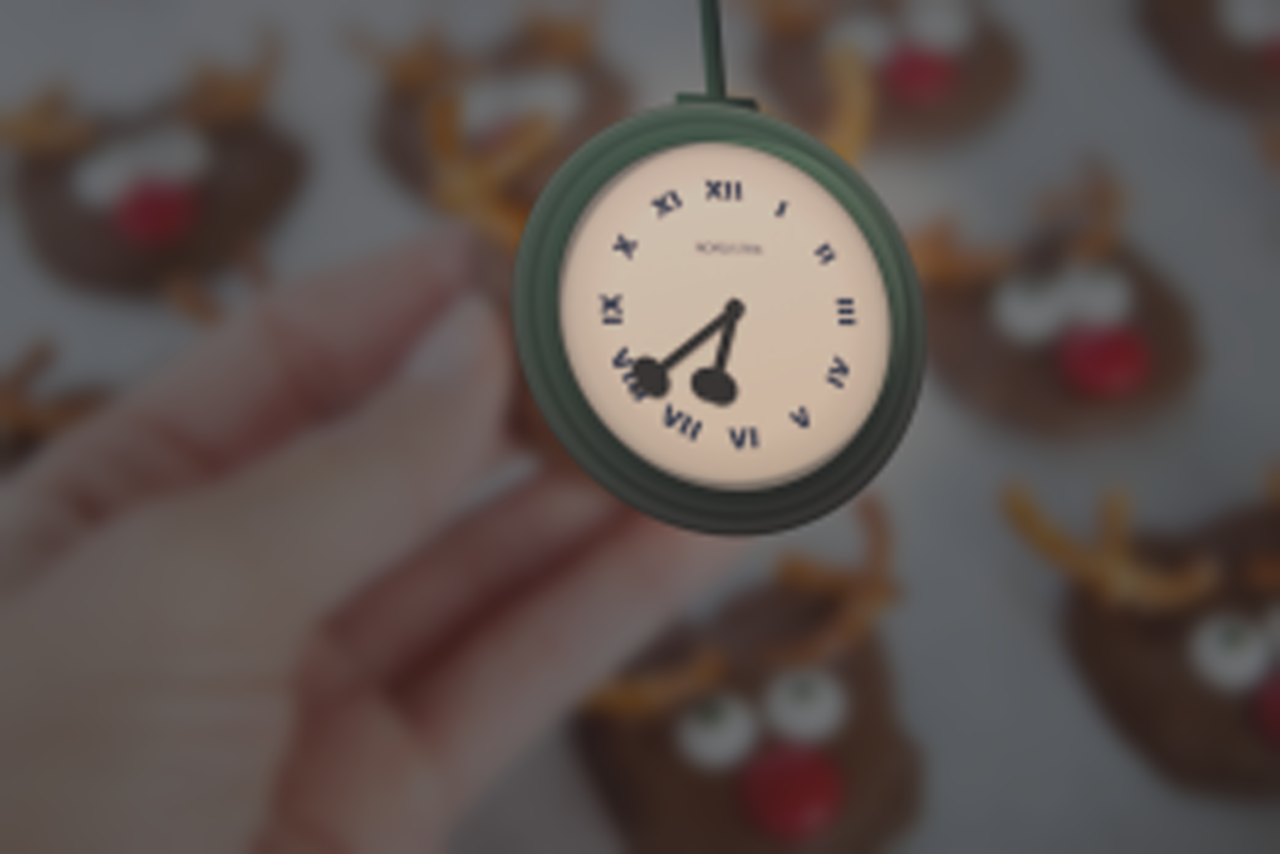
6:39
